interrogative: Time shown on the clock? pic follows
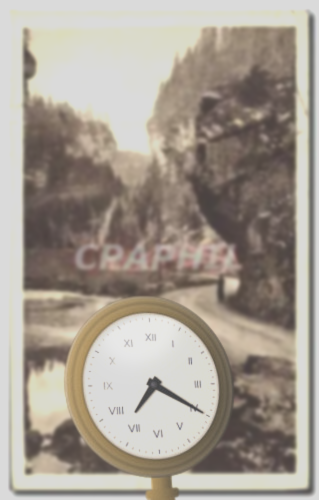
7:20
